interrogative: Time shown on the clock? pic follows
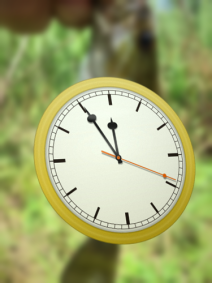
11:55:19
